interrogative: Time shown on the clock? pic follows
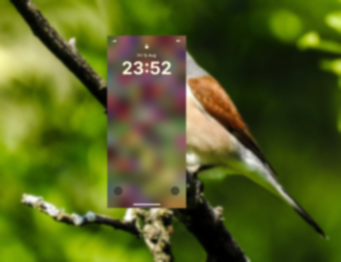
23:52
